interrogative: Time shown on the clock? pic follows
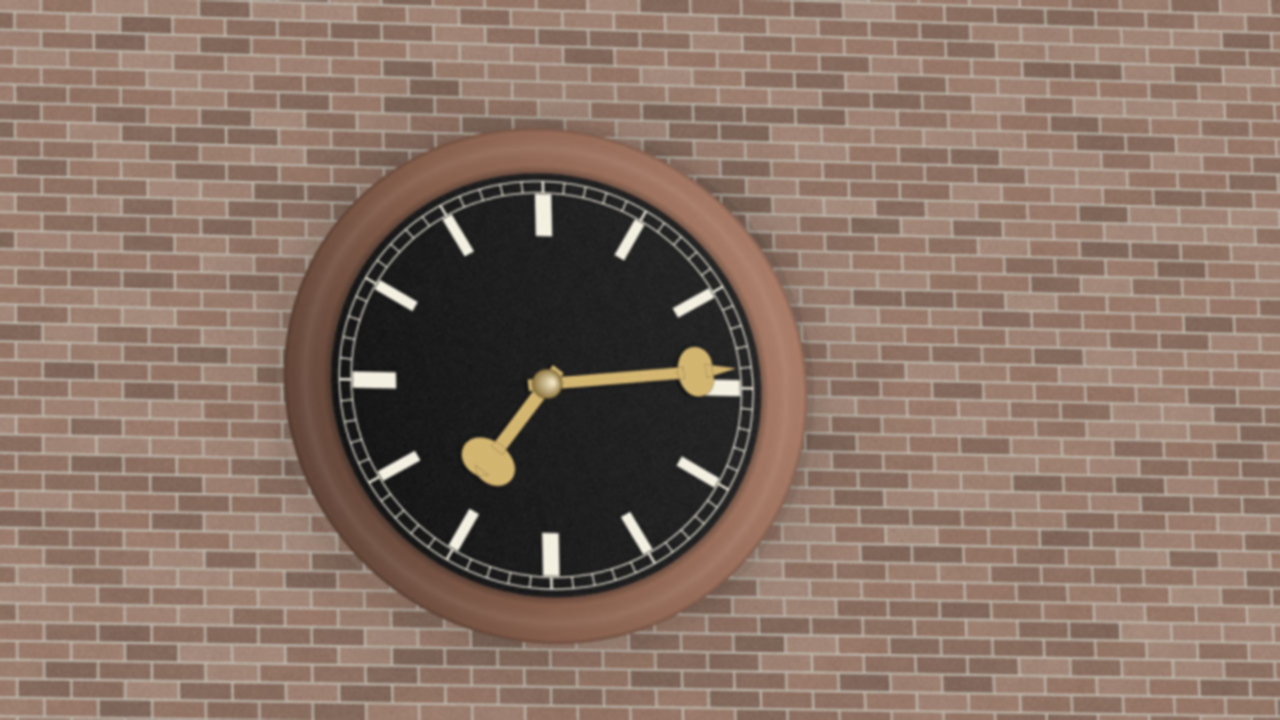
7:14
